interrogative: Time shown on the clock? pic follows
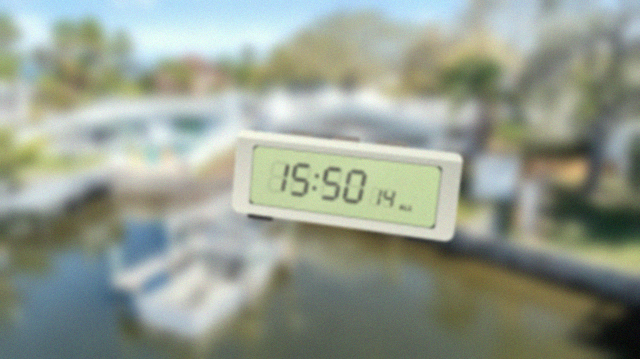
15:50:14
